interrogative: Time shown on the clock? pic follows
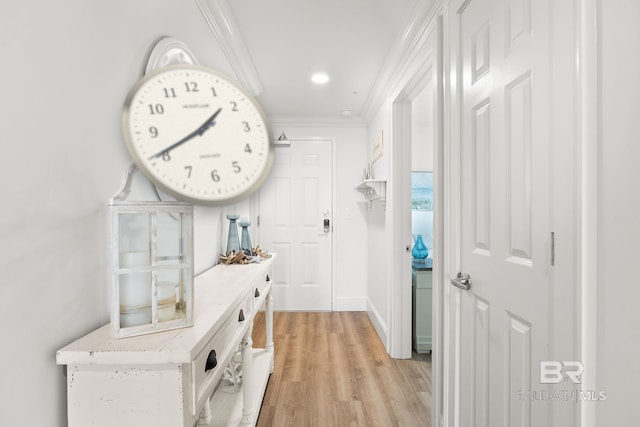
1:40:41
